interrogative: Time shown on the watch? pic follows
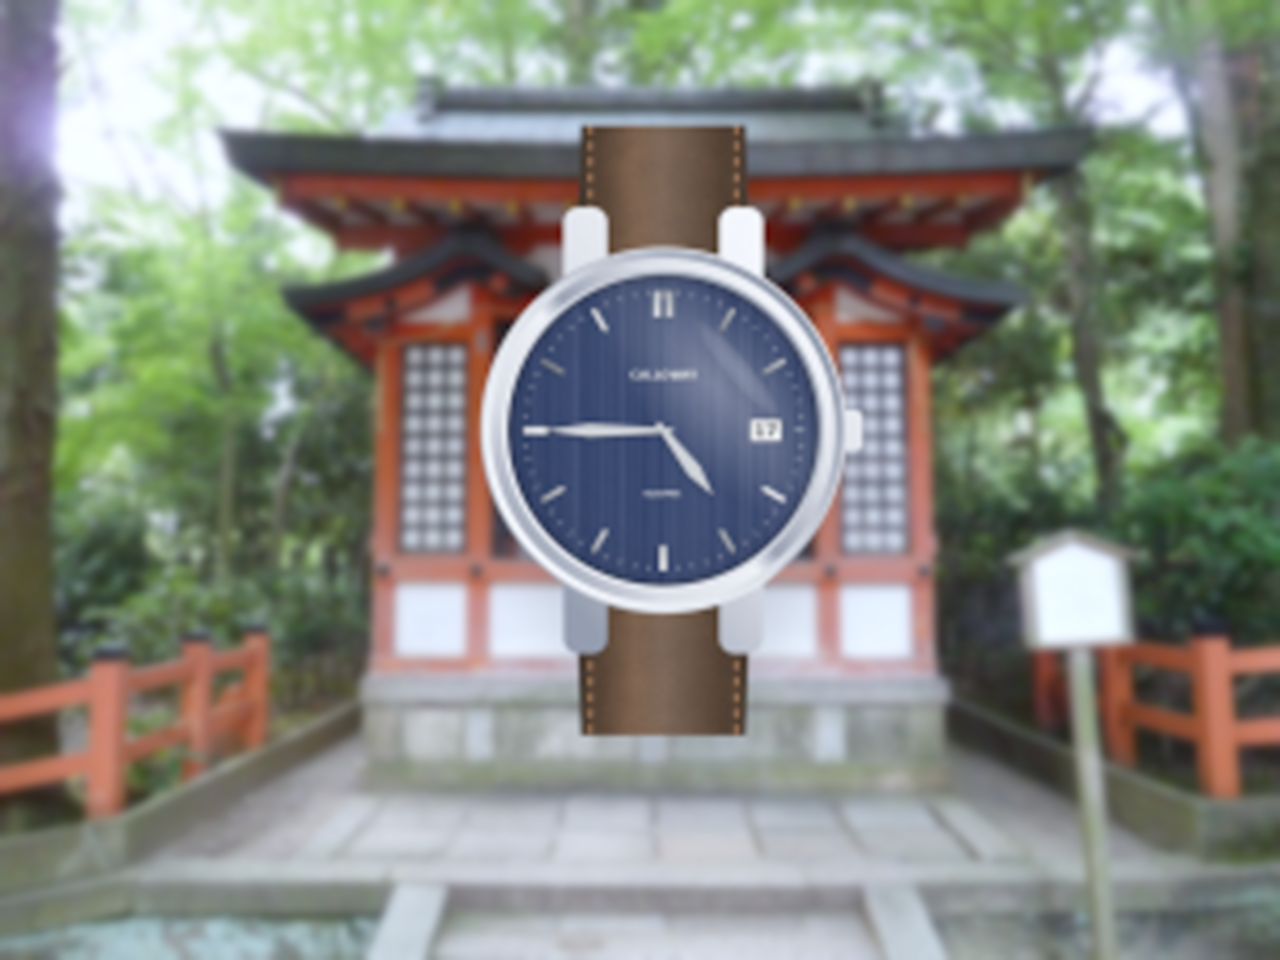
4:45
